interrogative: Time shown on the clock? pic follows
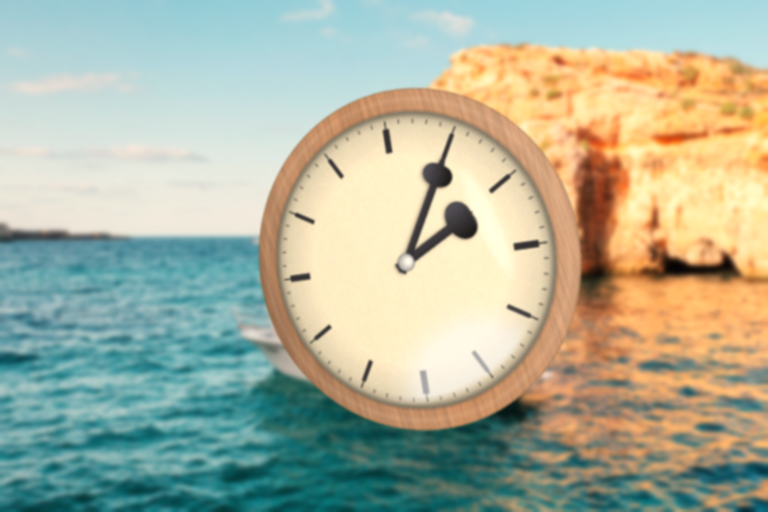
2:05
